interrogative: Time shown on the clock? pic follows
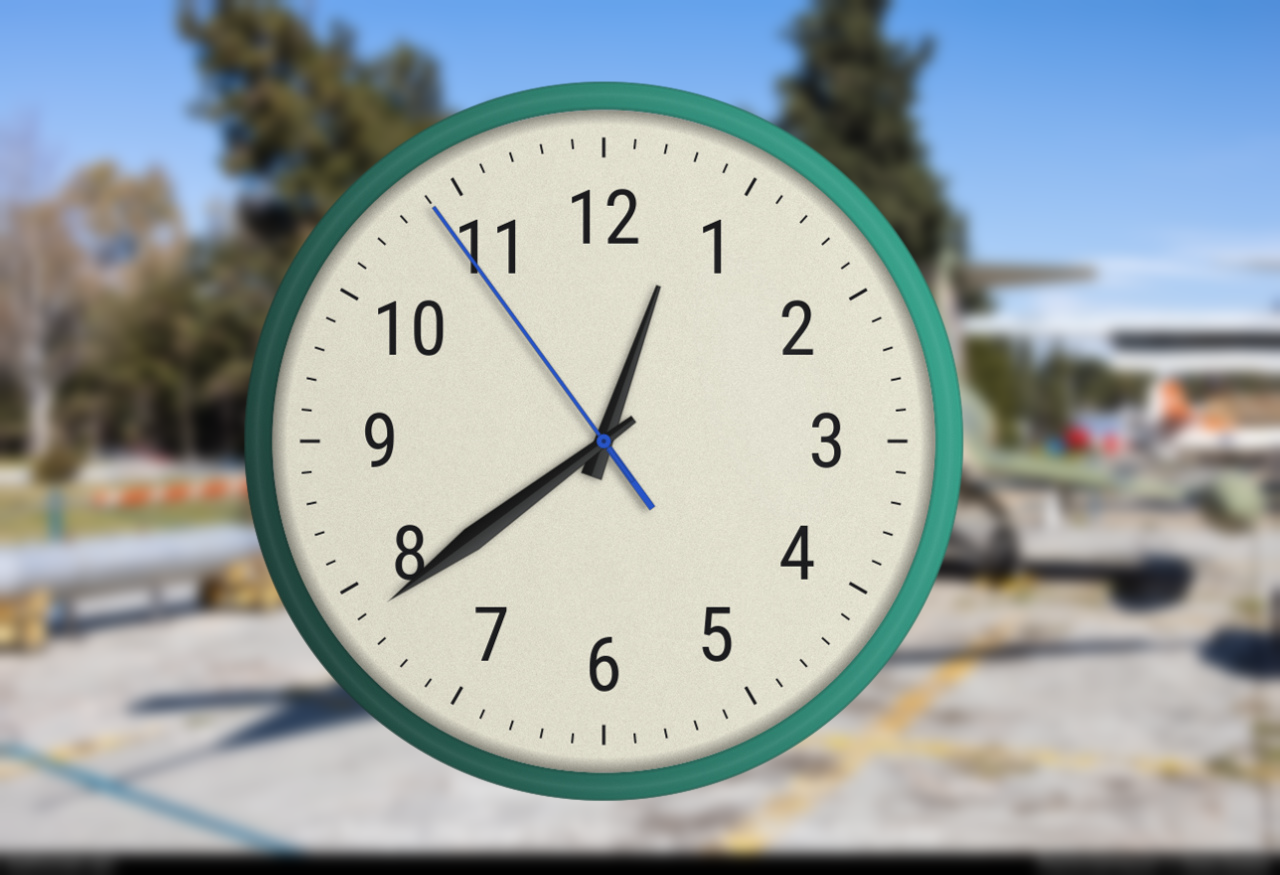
12:38:54
